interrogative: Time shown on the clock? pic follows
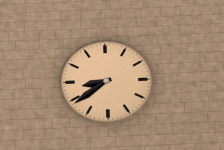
8:39
